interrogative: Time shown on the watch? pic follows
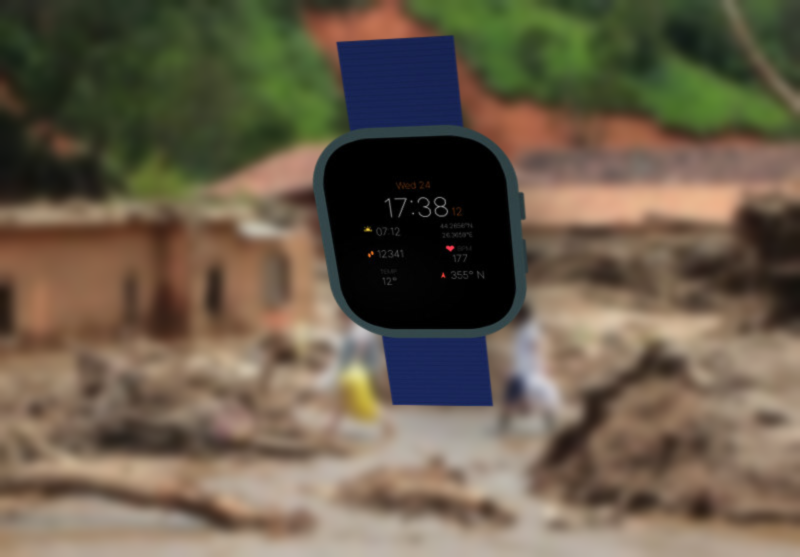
17:38:12
